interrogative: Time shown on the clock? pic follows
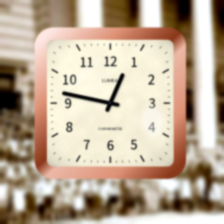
12:47
